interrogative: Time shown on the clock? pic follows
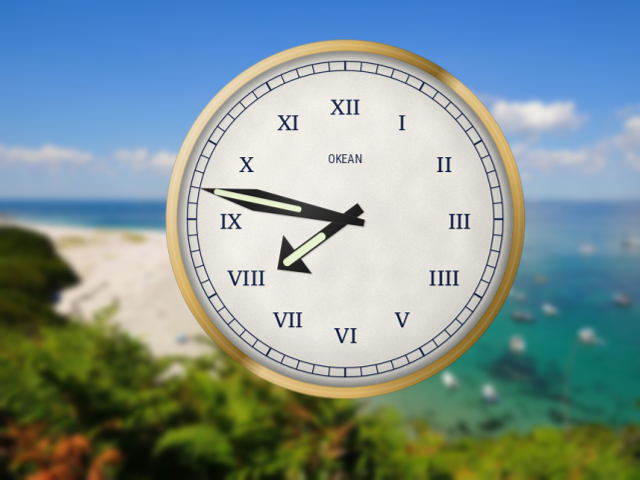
7:47
